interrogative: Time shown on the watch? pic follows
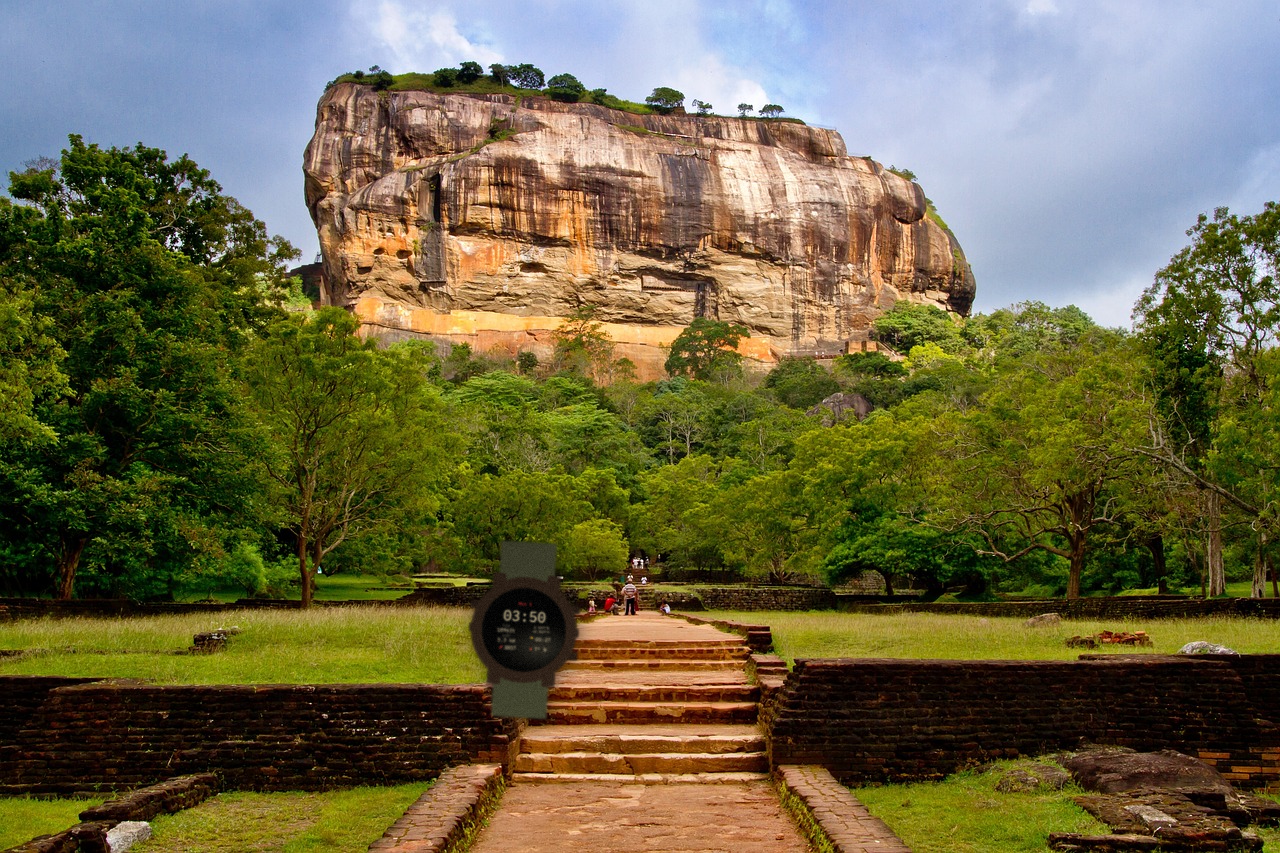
3:50
